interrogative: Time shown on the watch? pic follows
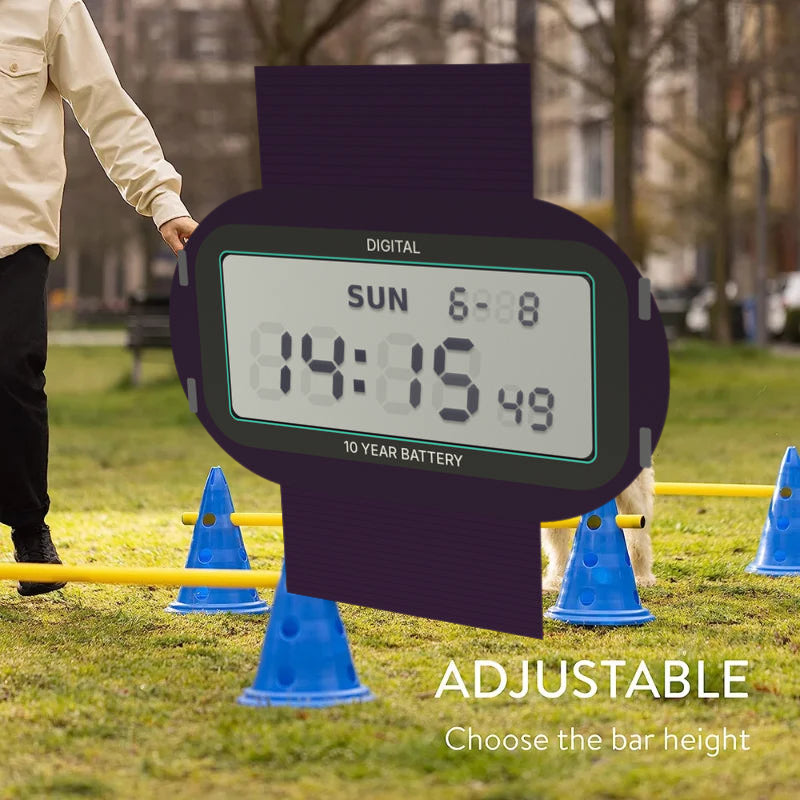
14:15:49
